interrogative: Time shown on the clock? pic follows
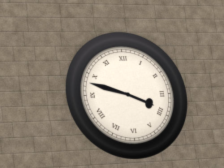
3:48
